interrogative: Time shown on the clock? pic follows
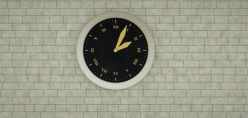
2:04
